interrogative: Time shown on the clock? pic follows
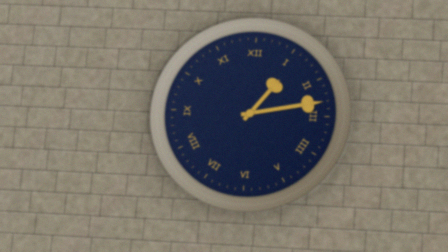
1:13
